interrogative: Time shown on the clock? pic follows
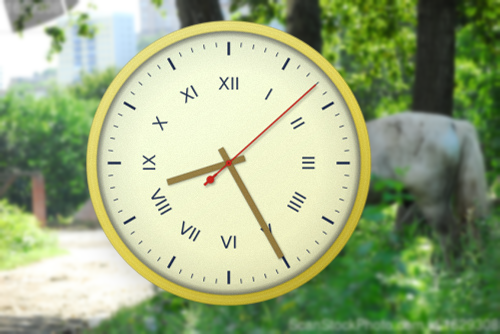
8:25:08
